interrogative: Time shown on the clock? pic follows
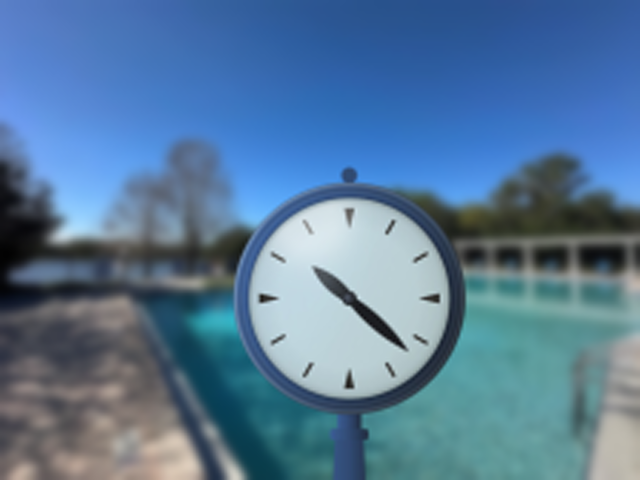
10:22
